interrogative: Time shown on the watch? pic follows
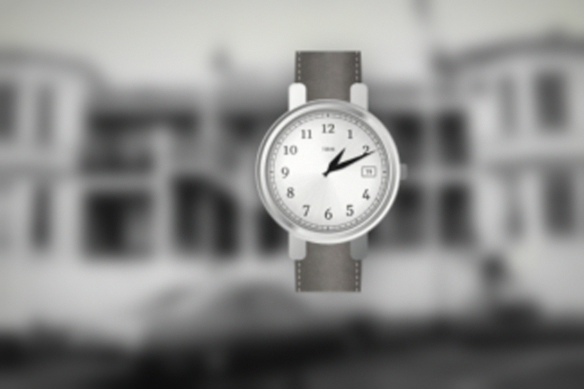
1:11
